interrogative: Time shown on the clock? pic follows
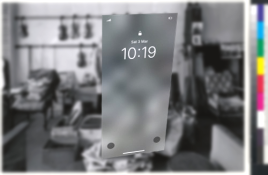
10:19
